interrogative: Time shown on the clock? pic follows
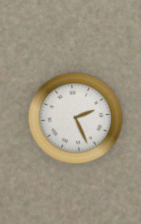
2:27
